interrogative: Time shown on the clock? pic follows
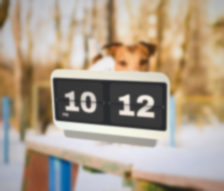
10:12
